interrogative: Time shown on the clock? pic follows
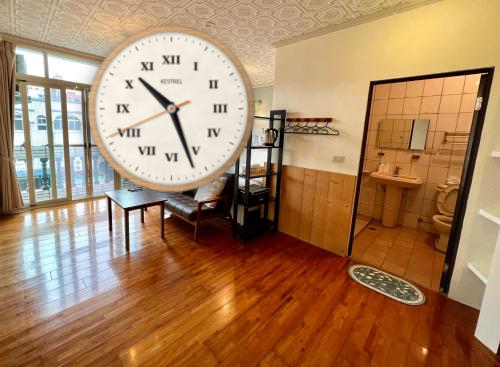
10:26:41
